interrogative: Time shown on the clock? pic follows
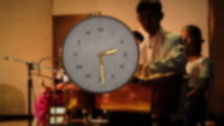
2:29
